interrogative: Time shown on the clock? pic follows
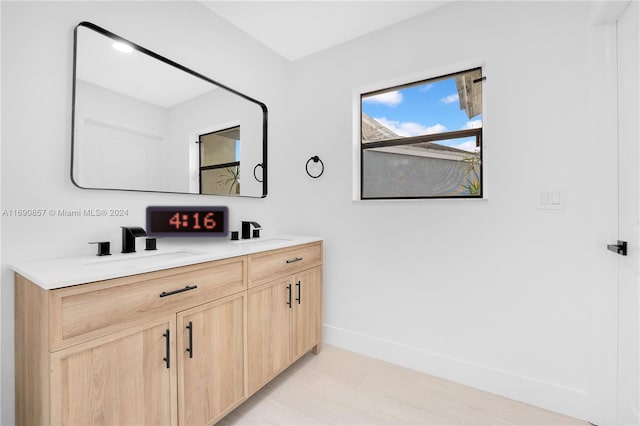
4:16
